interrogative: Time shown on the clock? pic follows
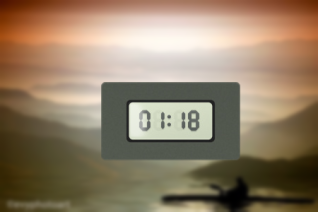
1:18
